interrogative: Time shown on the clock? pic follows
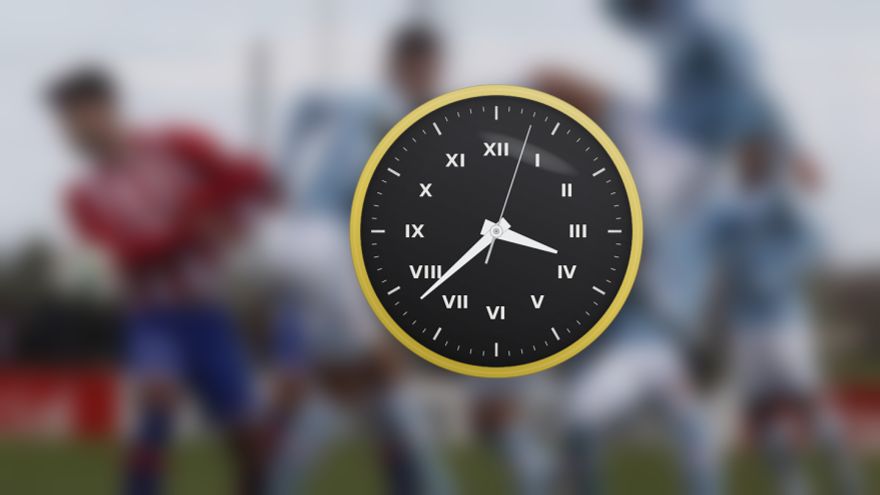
3:38:03
